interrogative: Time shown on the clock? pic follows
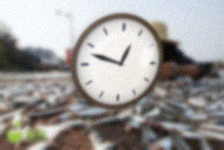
12:48
